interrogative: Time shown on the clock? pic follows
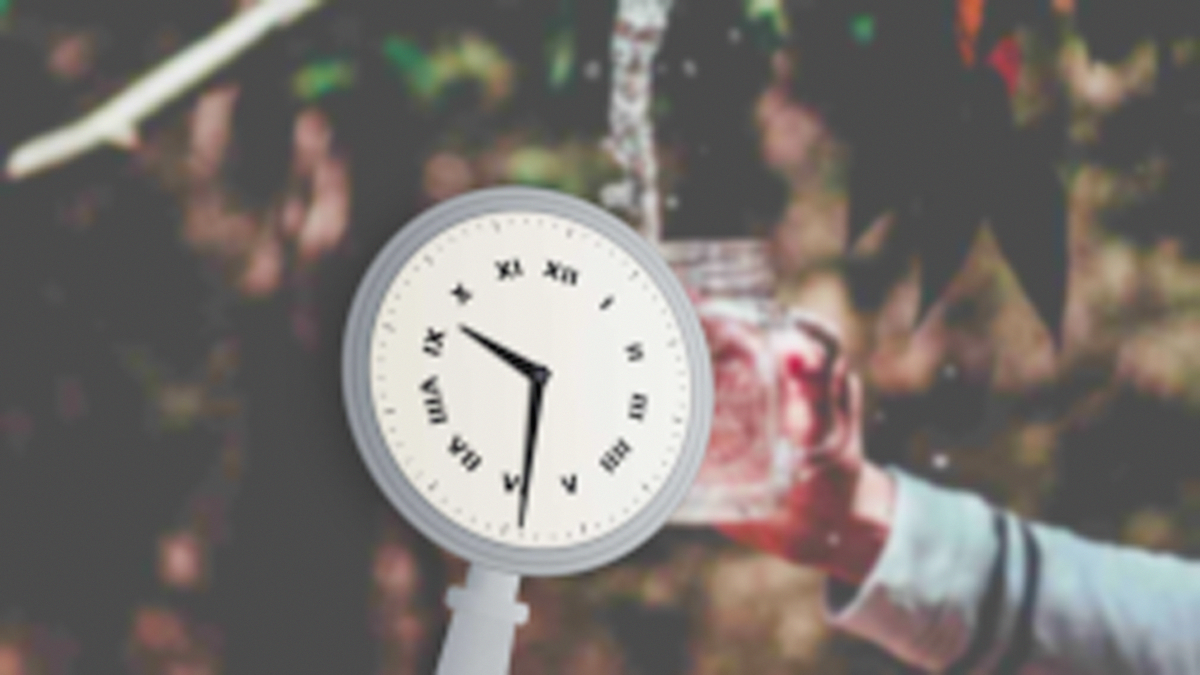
9:29
